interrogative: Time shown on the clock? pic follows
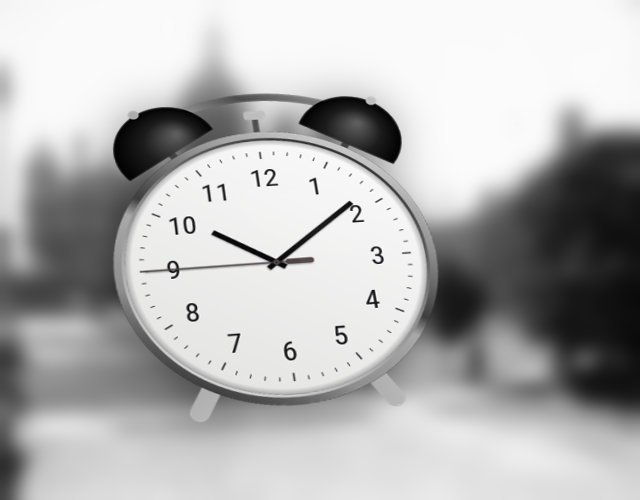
10:08:45
